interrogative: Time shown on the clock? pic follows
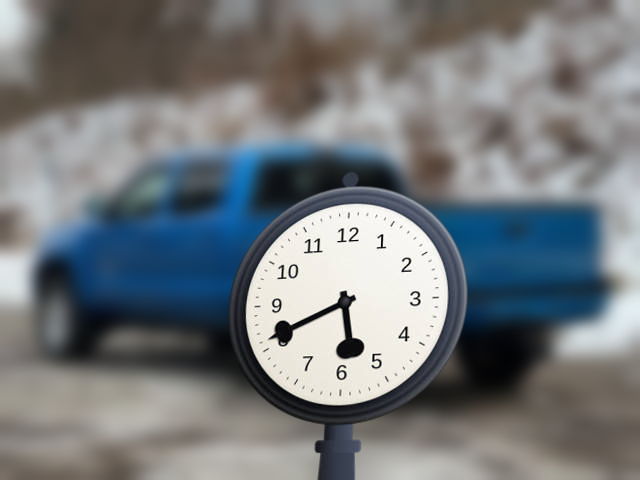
5:41
